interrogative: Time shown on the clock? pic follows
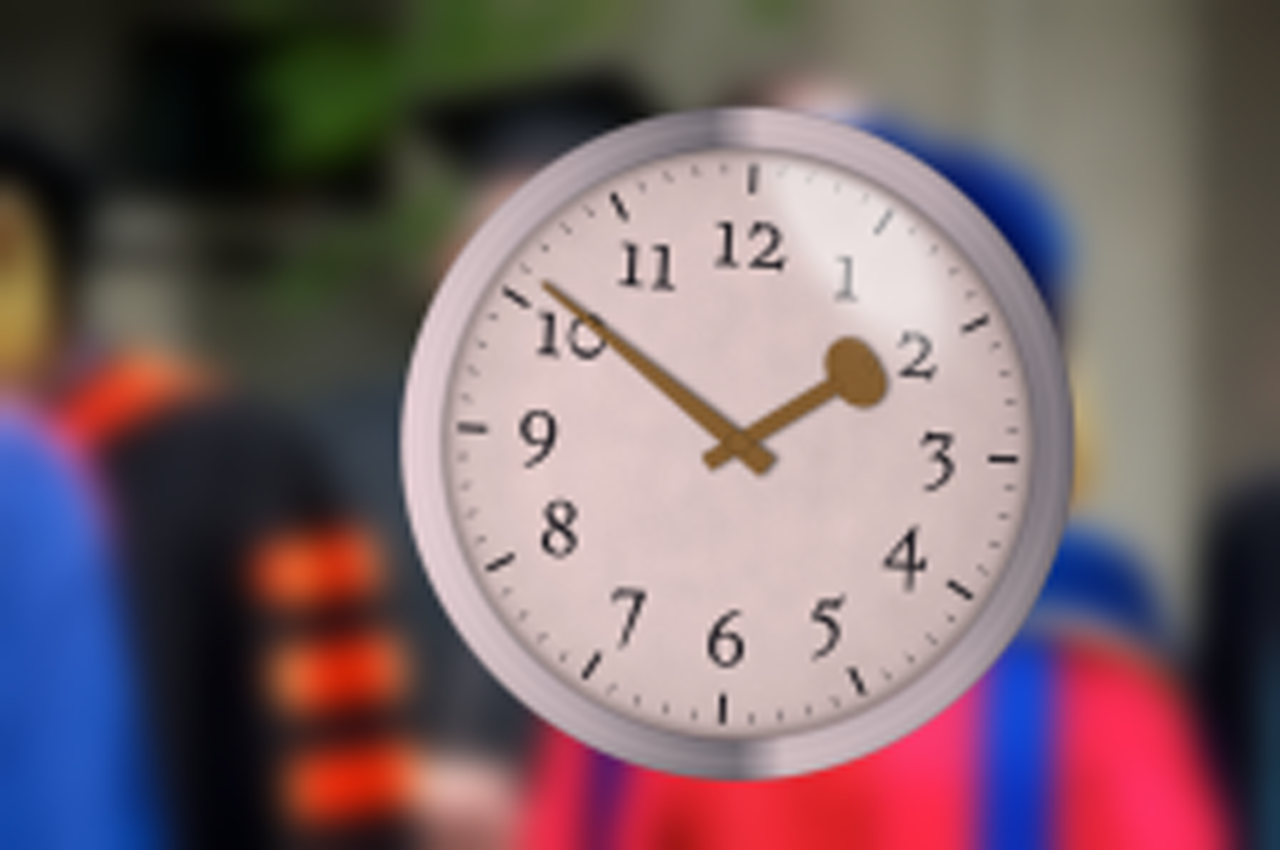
1:51
